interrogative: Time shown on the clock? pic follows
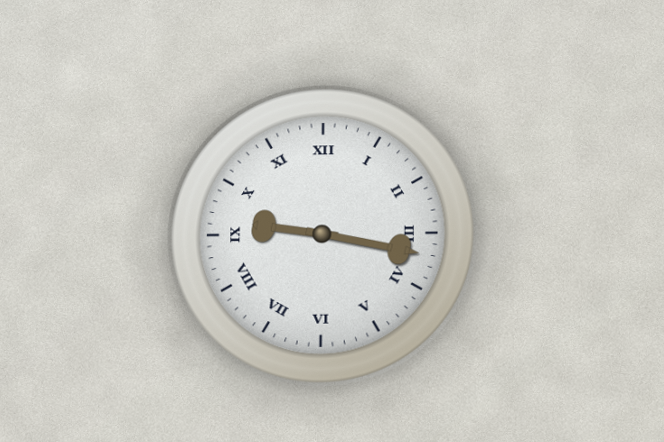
9:17
